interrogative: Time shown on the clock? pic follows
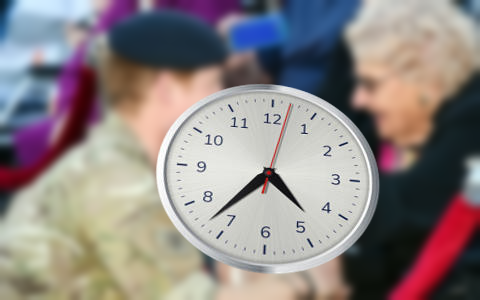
4:37:02
